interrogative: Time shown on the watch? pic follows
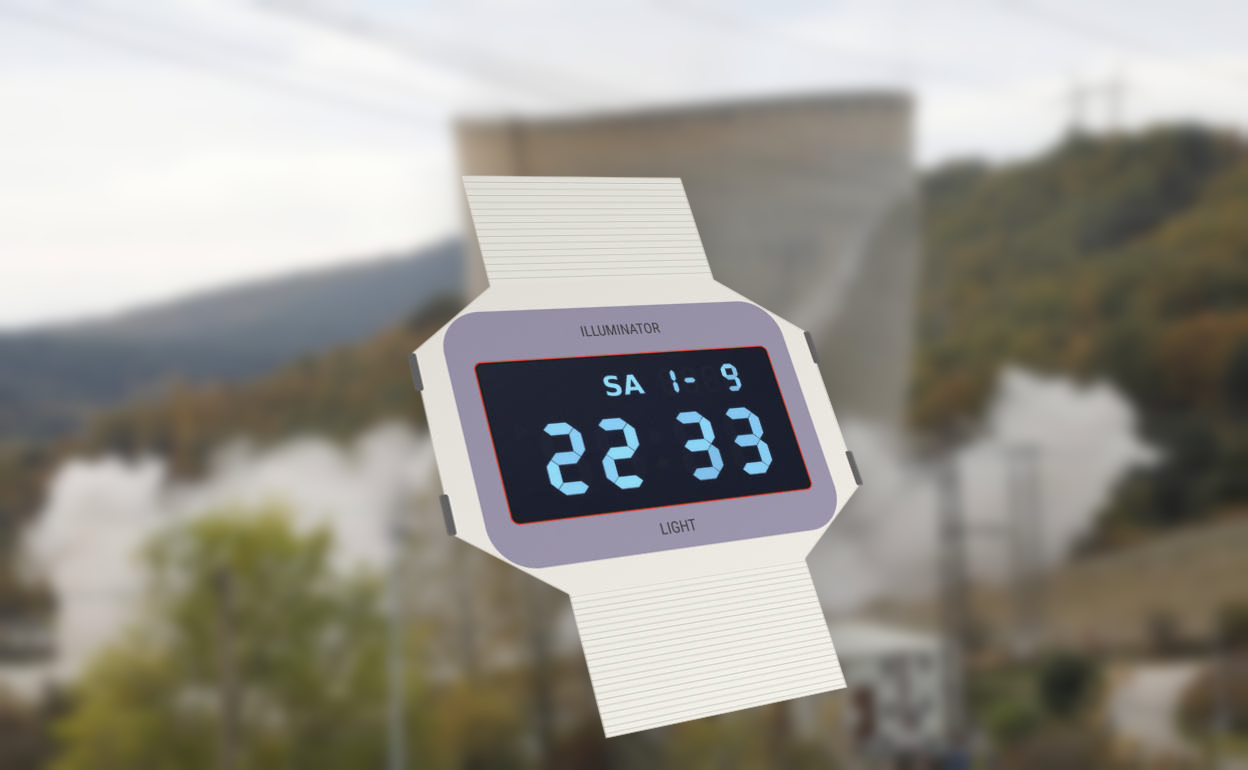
22:33
